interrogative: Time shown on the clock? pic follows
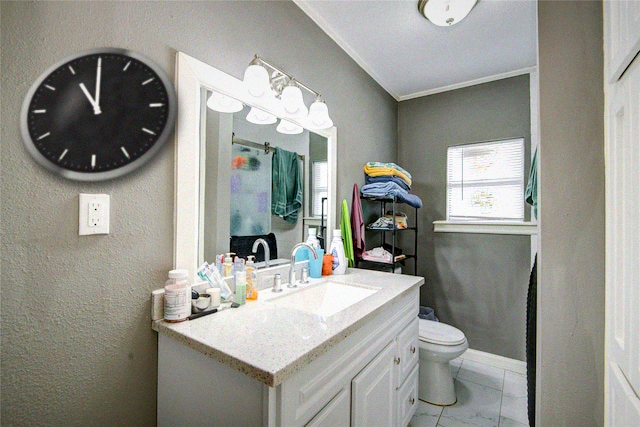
11:00
